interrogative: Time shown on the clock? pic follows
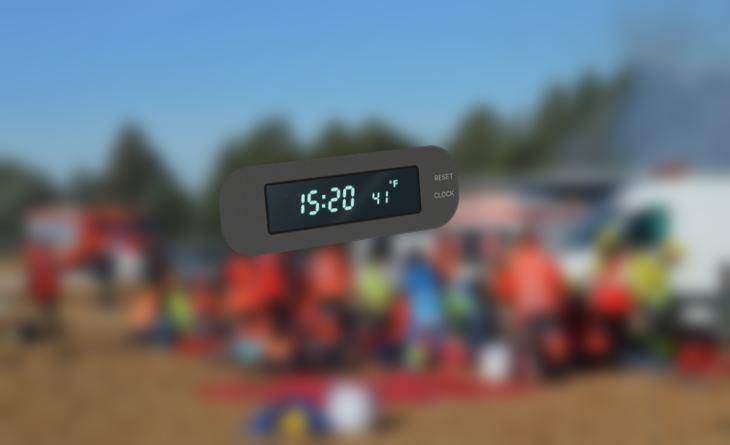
15:20
